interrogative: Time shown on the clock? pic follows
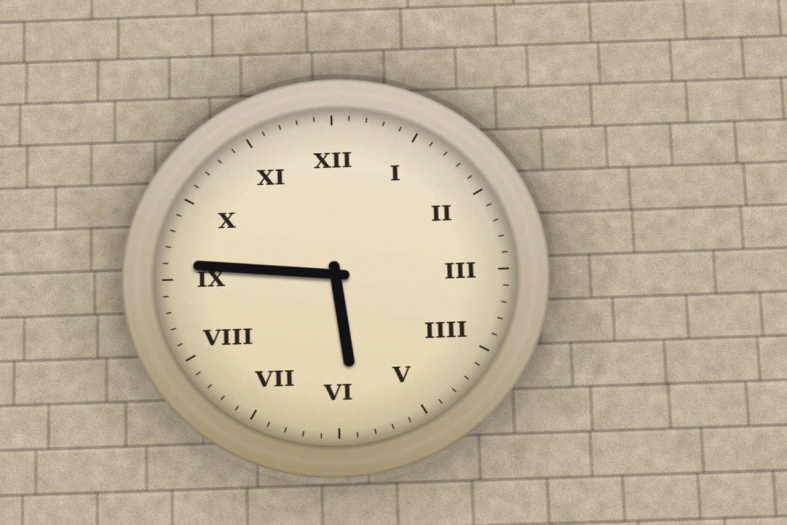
5:46
